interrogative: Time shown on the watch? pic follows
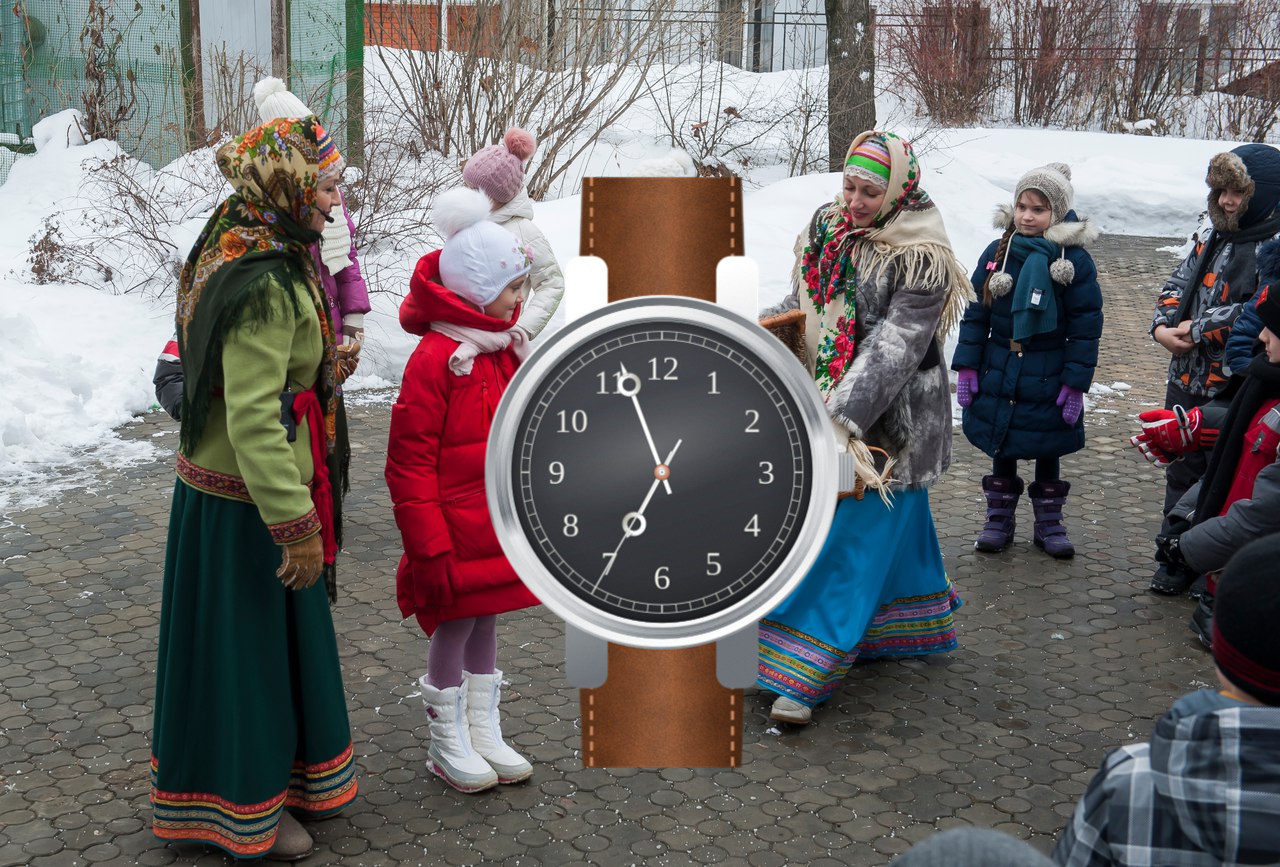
6:56:35
